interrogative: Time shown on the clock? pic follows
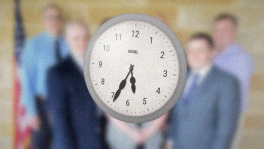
5:34
